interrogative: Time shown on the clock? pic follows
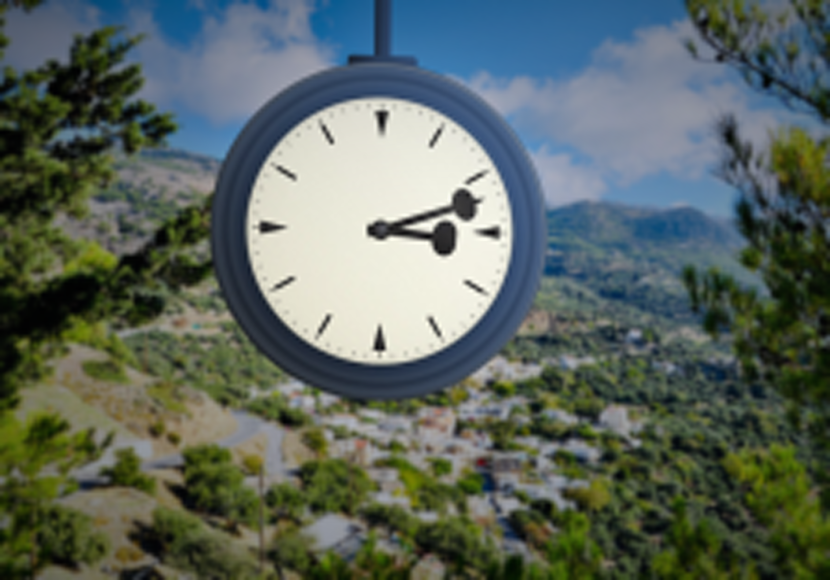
3:12
